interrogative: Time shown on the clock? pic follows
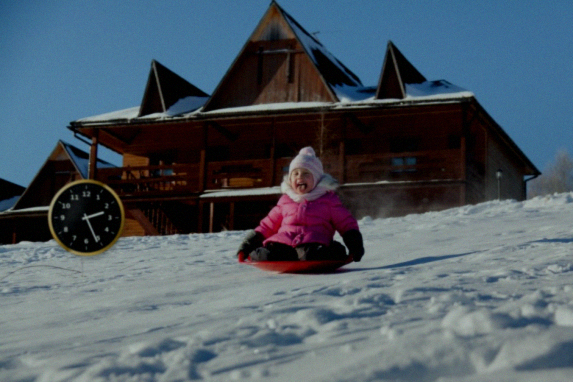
2:26
